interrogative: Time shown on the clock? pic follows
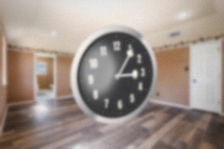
3:06
